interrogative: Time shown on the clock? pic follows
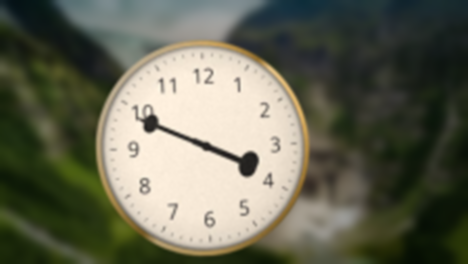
3:49
